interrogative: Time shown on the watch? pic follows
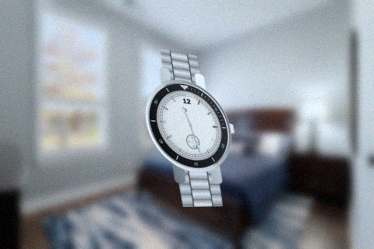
11:28
